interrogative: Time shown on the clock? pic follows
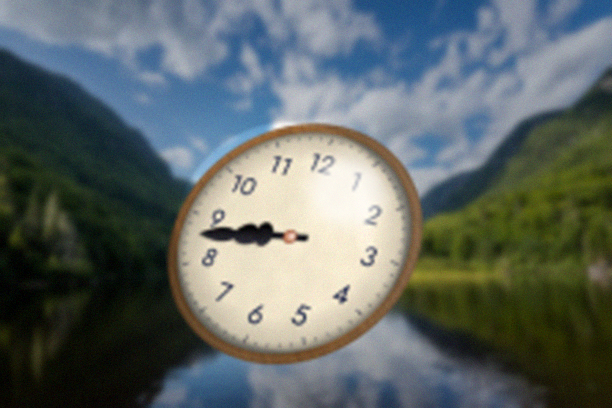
8:43
